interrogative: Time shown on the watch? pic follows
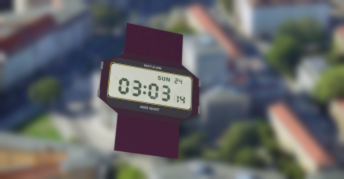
3:03:14
